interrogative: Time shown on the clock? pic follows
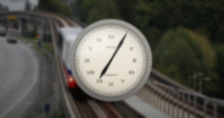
7:05
